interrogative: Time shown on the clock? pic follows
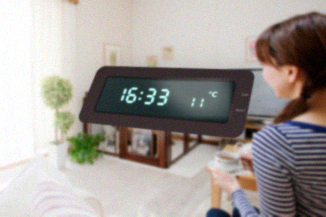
16:33
